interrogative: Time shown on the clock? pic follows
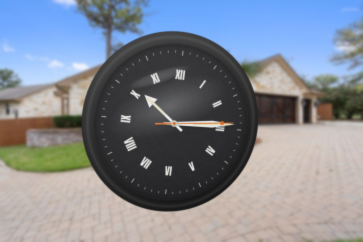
10:14:14
